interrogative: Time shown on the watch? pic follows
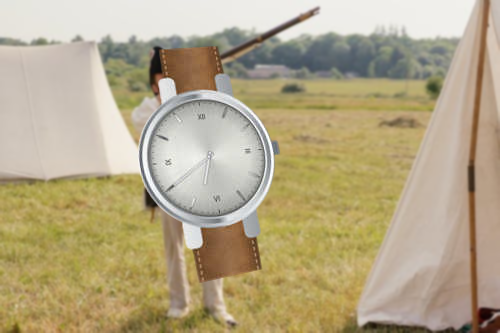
6:40
